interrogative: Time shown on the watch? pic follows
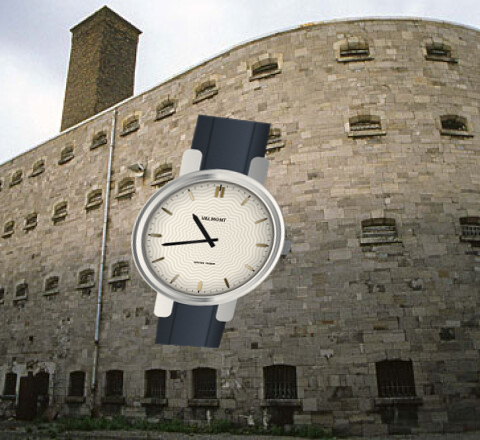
10:43
